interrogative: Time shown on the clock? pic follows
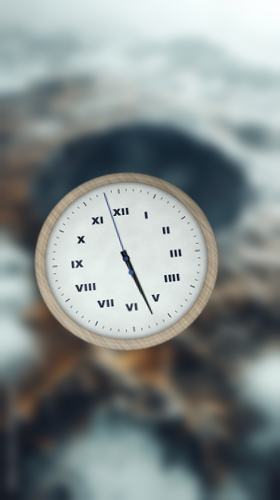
5:26:58
